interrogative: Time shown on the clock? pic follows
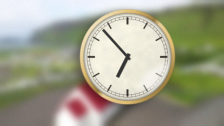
6:53
